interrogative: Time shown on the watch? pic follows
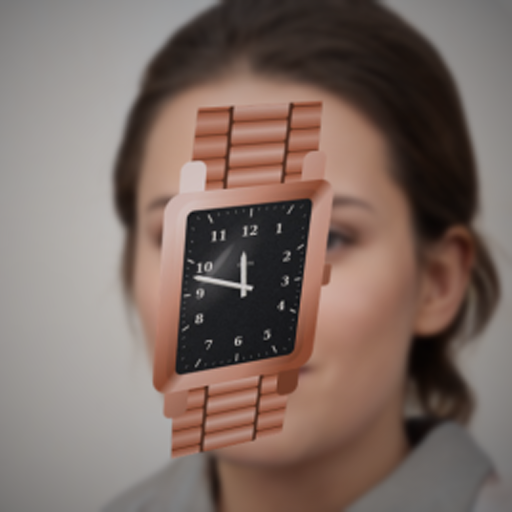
11:48
